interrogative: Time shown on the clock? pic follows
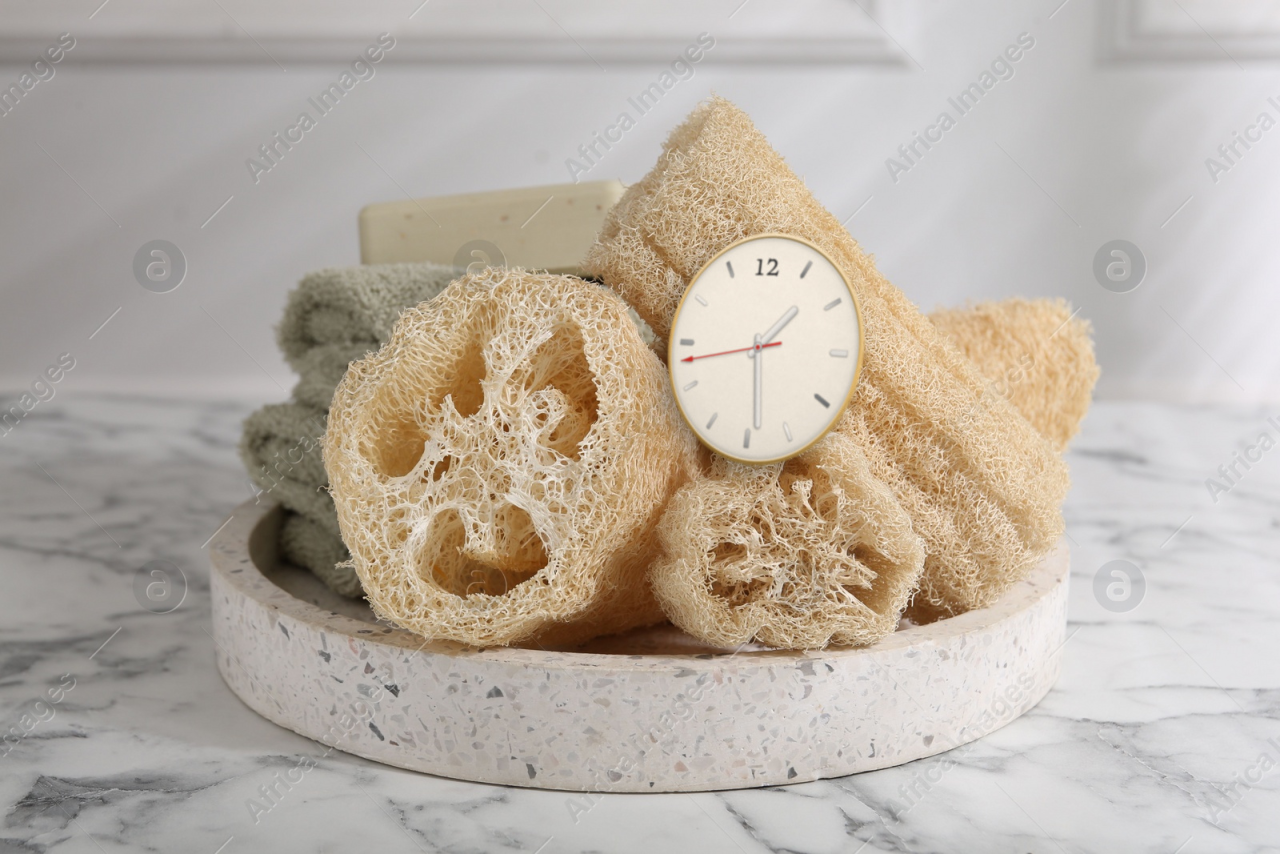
1:28:43
